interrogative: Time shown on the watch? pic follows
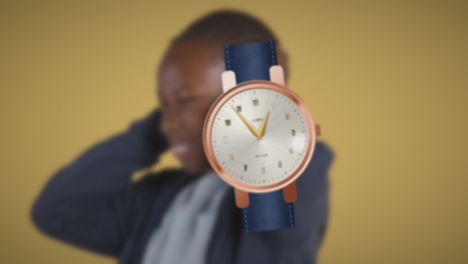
12:54
